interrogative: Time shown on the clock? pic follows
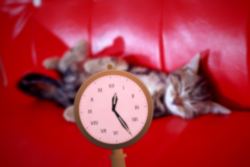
12:25
